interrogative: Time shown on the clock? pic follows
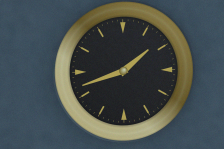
1:42
